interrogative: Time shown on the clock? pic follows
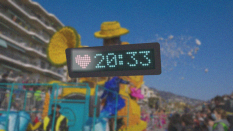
20:33
